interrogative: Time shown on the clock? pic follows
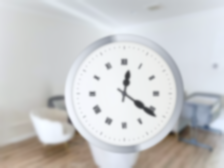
12:21
